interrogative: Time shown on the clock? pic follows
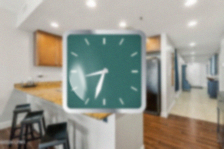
8:33
